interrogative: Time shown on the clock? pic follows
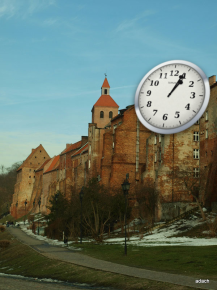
1:04
